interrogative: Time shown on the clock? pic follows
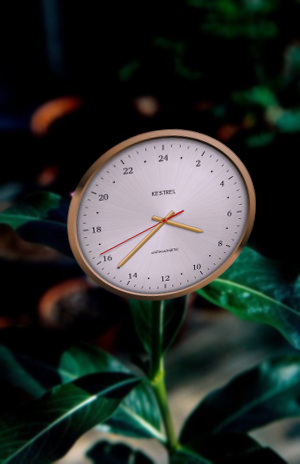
7:37:41
